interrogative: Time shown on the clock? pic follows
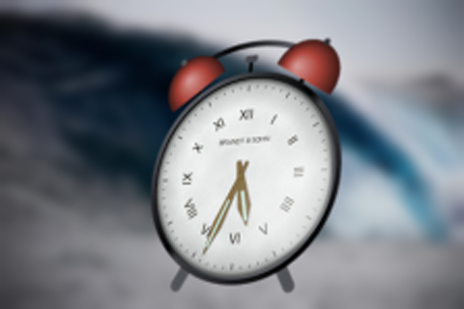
5:34
